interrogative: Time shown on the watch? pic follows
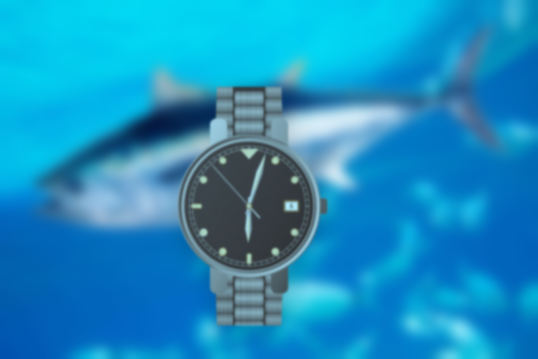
6:02:53
